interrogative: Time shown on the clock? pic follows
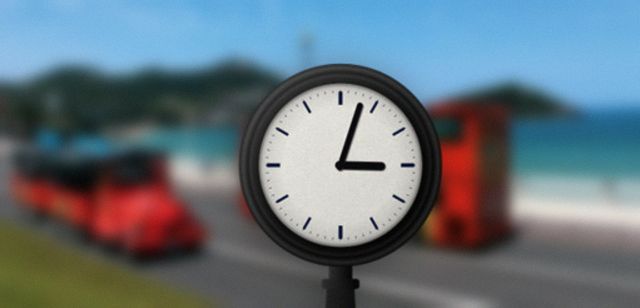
3:03
